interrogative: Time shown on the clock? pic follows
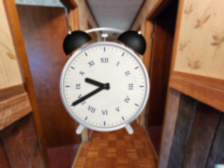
9:40
